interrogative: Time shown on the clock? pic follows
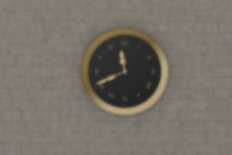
11:41
